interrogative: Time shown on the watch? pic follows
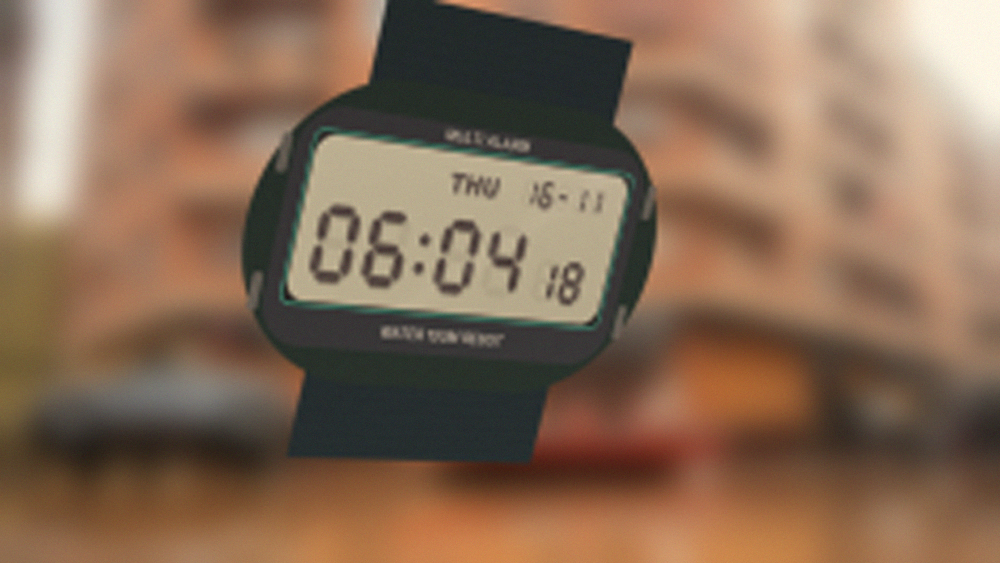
6:04:18
